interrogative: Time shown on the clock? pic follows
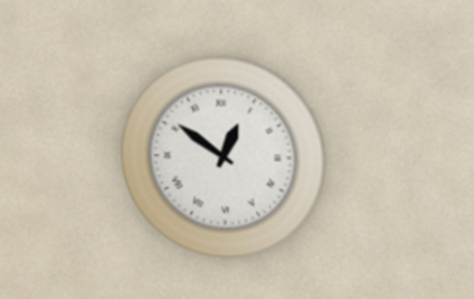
12:51
